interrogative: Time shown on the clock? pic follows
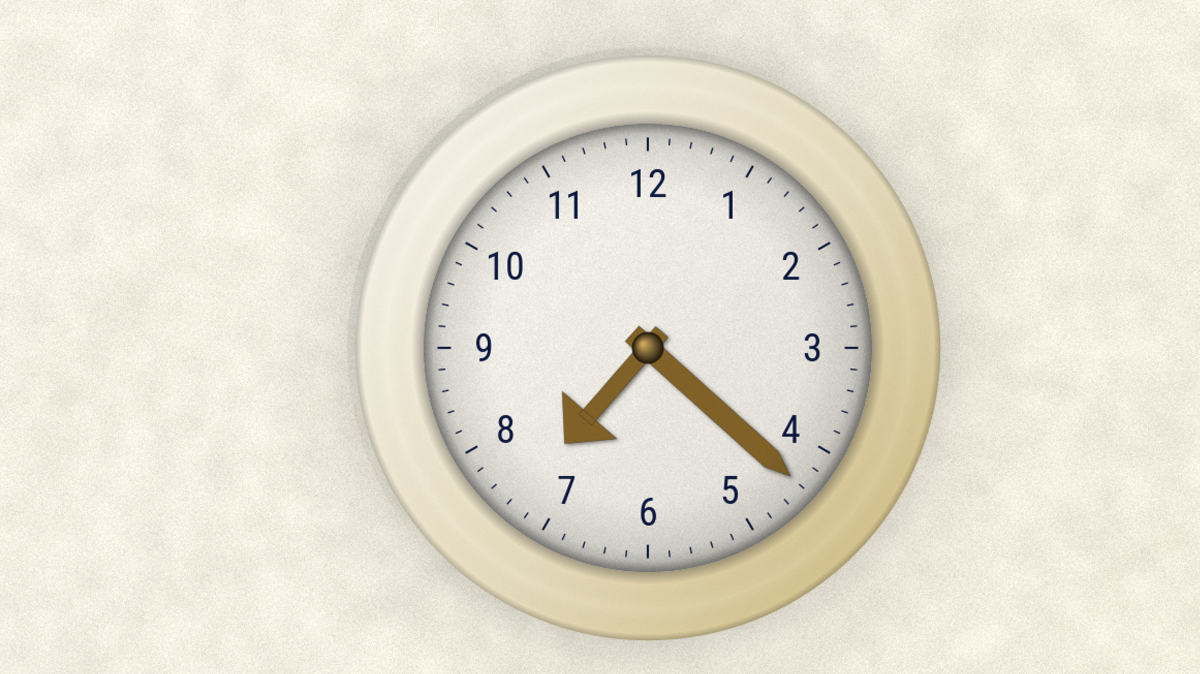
7:22
